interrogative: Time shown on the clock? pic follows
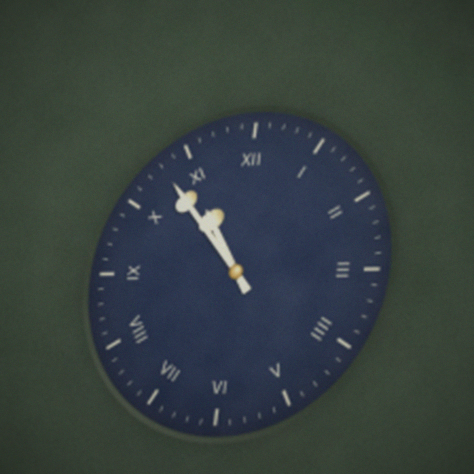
10:53
